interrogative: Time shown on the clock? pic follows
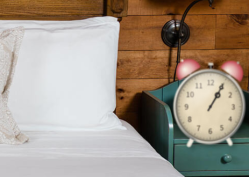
1:05
